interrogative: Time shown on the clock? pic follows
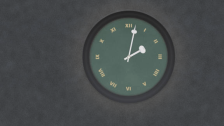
2:02
